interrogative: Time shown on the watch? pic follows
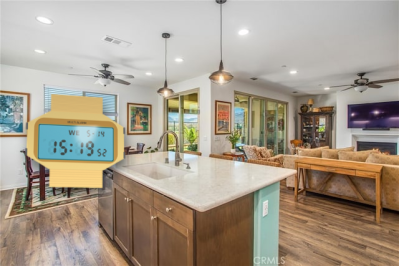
15:19:52
